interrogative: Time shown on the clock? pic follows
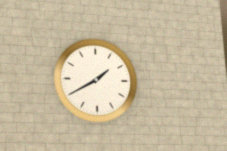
1:40
